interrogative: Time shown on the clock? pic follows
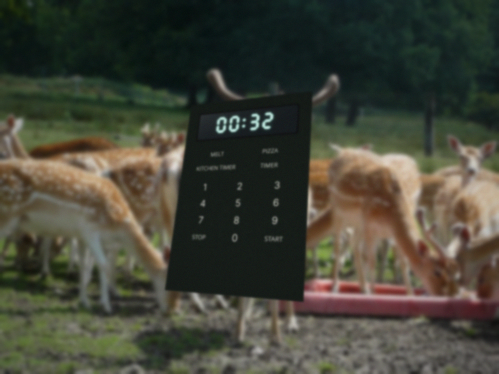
0:32
